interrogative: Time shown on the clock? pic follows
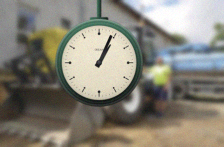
1:04
